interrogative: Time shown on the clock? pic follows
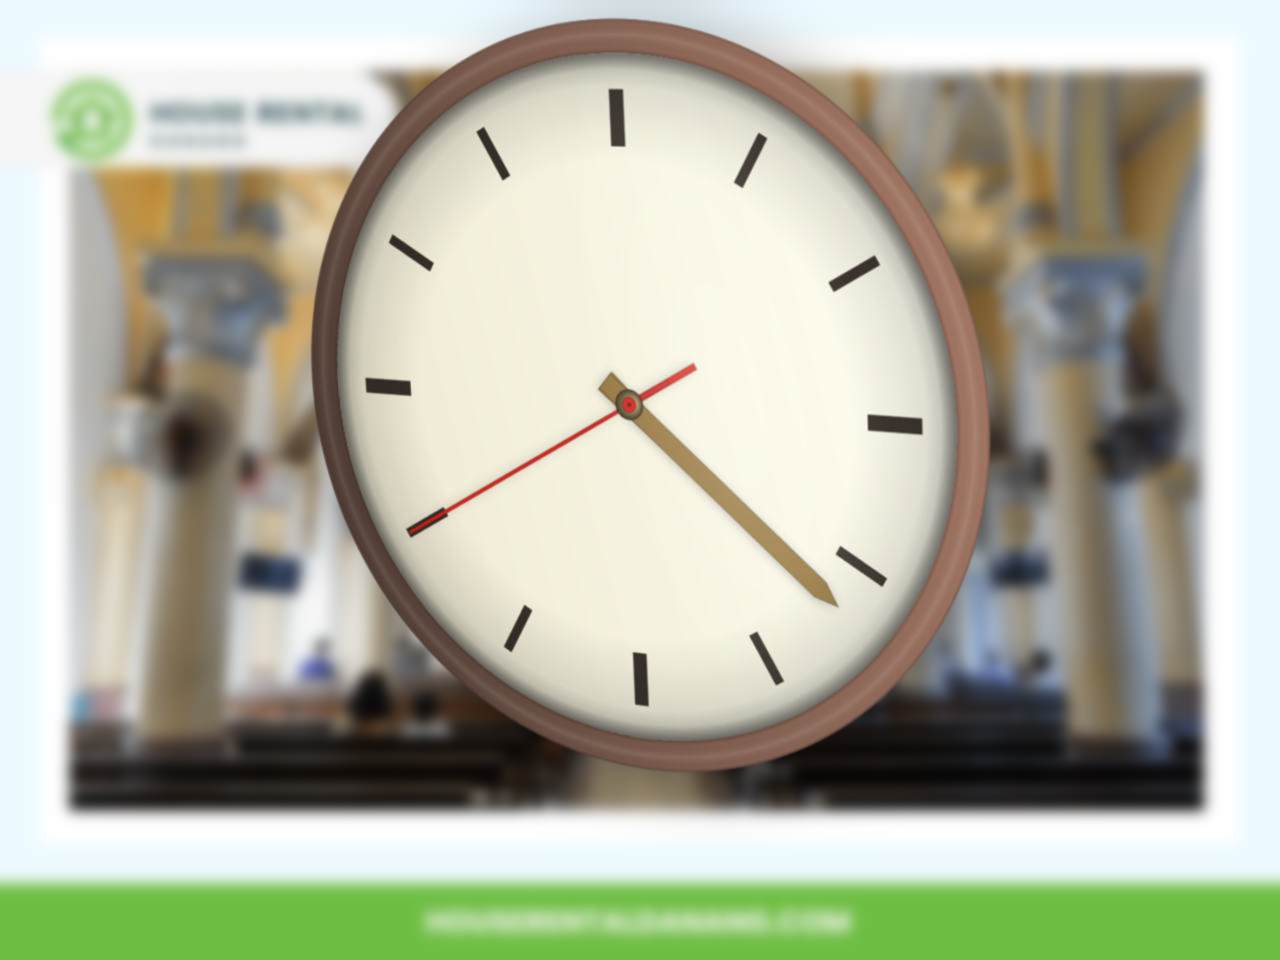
4:21:40
